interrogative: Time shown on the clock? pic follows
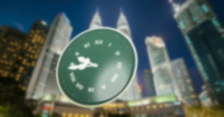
9:44
